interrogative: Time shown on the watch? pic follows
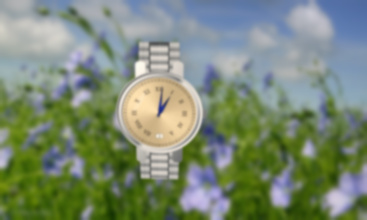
1:01
